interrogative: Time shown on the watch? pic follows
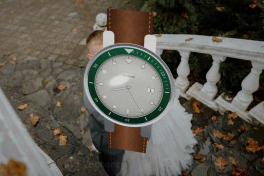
8:25
